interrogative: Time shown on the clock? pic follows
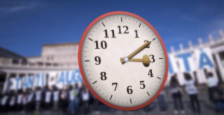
3:10
